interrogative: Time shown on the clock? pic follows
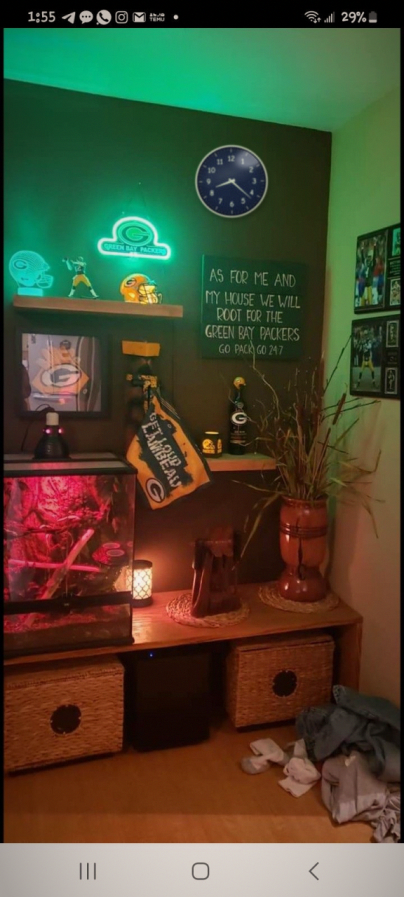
8:22
